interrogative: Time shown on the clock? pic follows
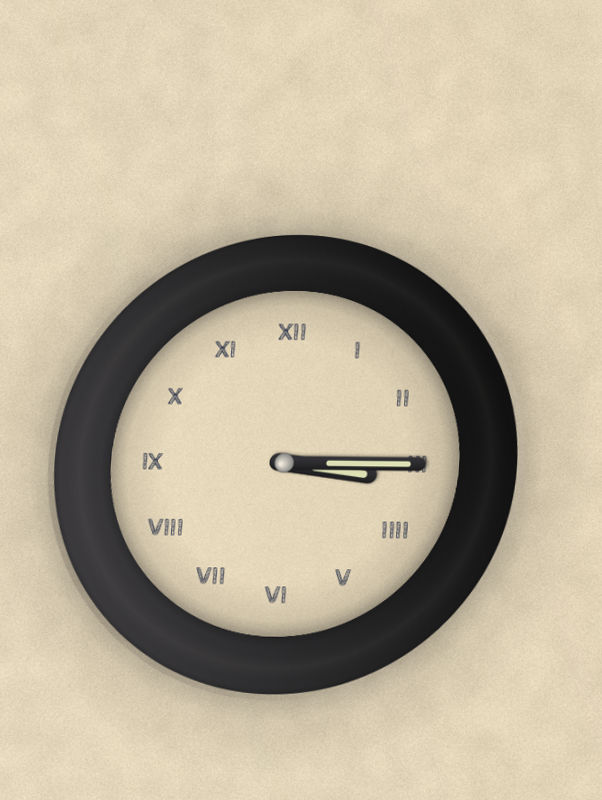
3:15
